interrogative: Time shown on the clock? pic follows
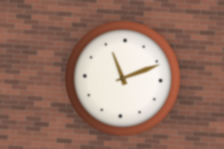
11:11
